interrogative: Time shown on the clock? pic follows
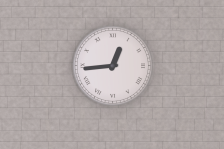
12:44
